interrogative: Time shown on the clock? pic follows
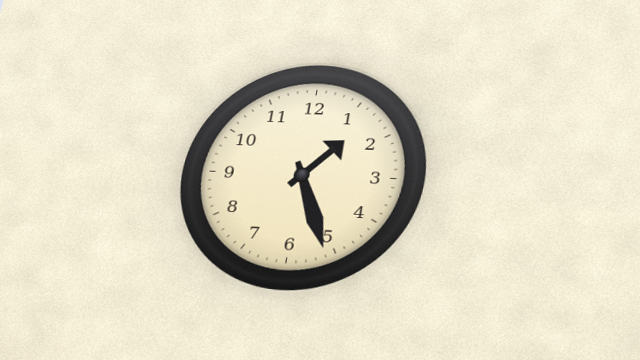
1:26
